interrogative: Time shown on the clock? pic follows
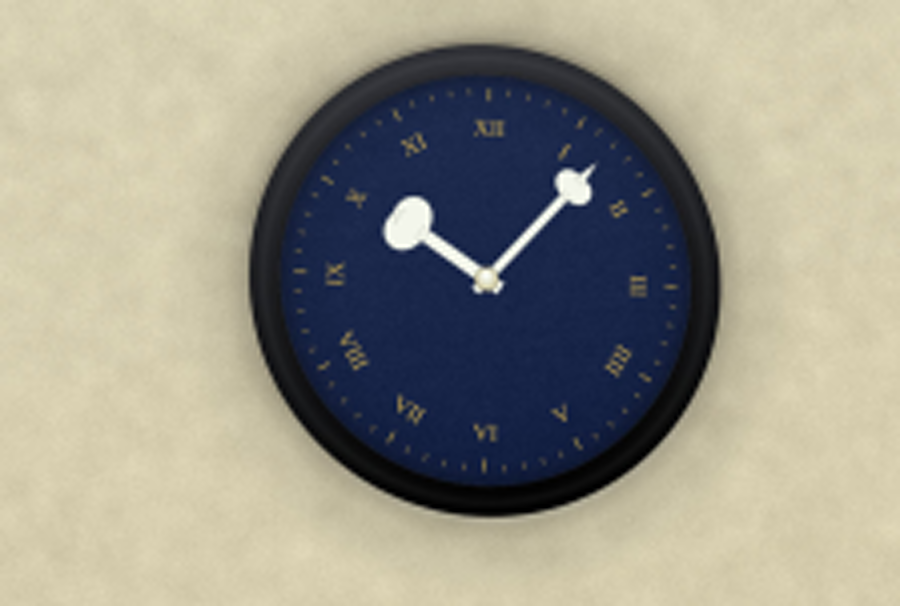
10:07
